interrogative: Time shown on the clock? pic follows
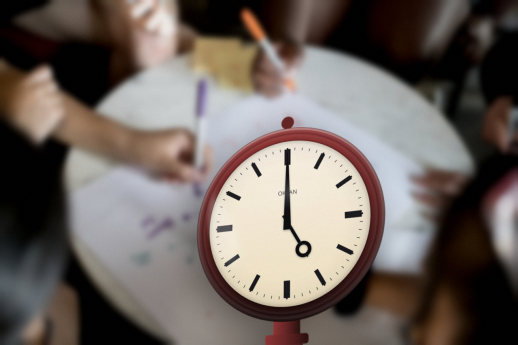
5:00
